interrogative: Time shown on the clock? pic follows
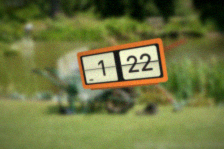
1:22
